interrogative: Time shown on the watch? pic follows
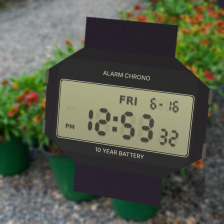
12:53:32
